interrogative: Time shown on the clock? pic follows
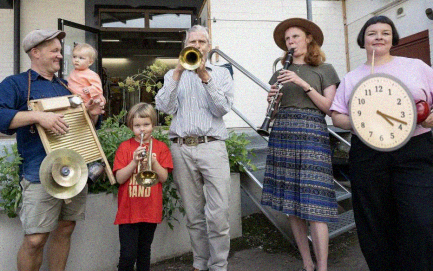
4:18
